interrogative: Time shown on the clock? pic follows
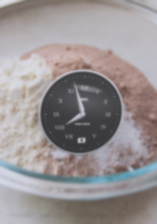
7:57
